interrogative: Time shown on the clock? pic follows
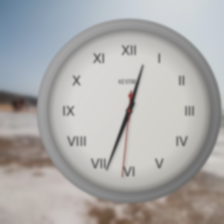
12:33:31
